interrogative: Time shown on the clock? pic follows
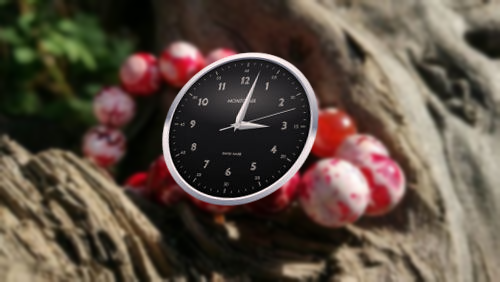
3:02:12
